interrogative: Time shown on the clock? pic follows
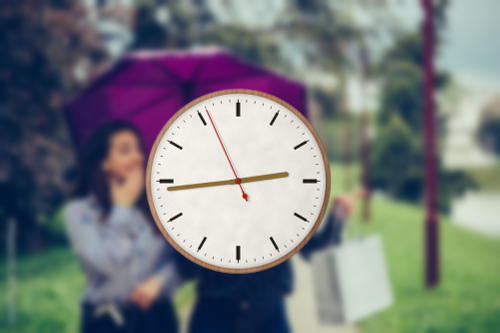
2:43:56
